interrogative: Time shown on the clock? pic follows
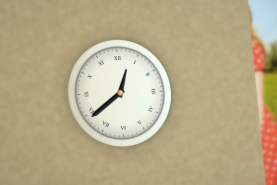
12:39
